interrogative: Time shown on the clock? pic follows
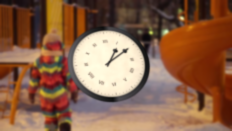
1:10
